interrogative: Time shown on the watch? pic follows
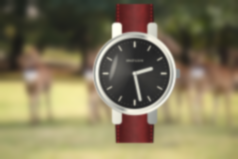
2:28
